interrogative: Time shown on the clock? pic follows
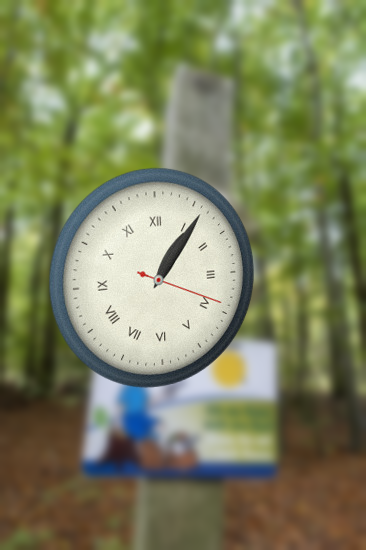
1:06:19
